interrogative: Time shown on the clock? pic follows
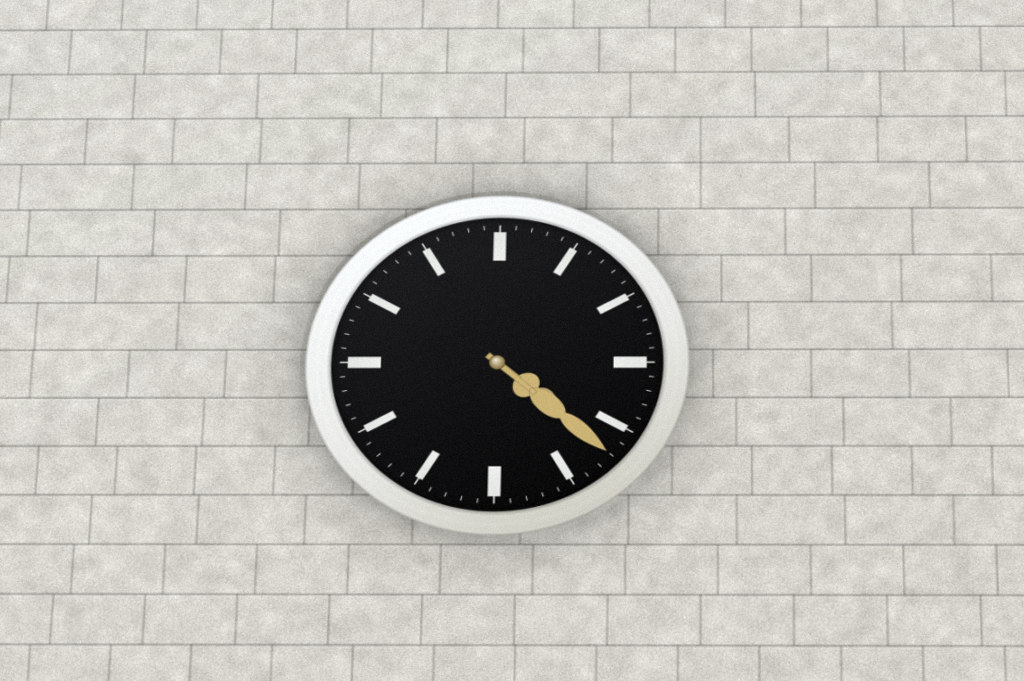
4:22
